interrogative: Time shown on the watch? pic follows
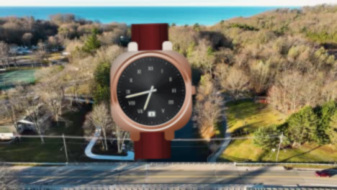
6:43
